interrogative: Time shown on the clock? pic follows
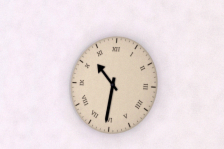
10:31
